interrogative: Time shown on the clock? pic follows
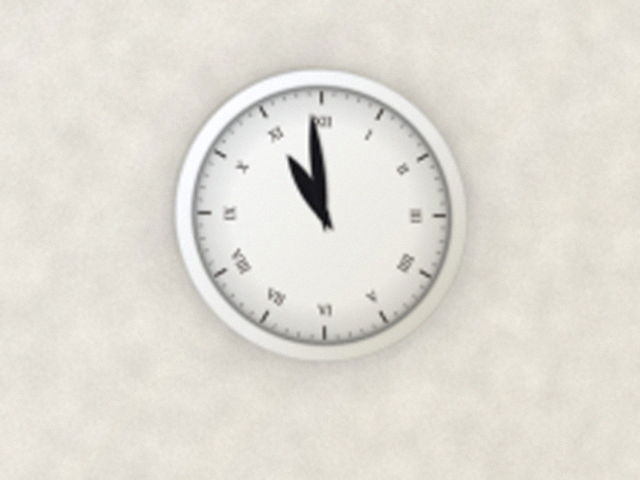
10:59
